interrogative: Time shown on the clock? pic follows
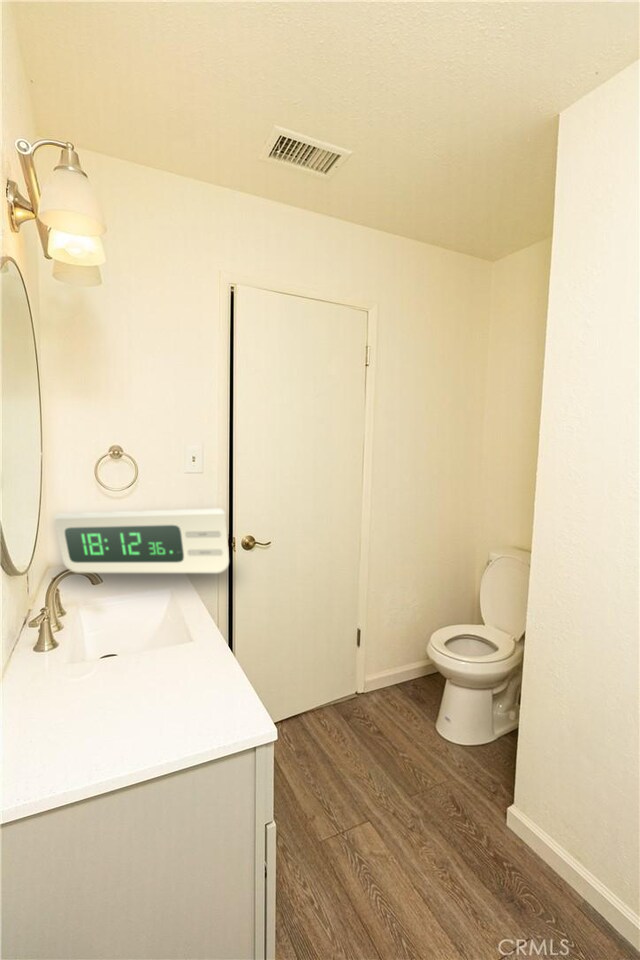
18:12:36
